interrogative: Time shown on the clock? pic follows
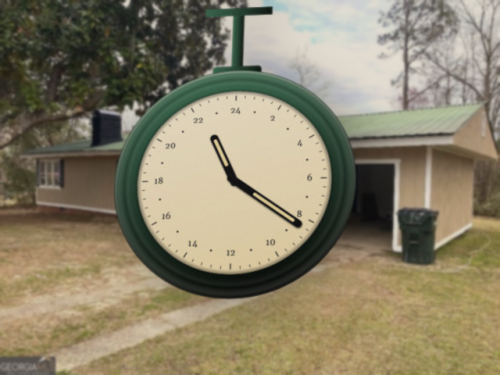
22:21
